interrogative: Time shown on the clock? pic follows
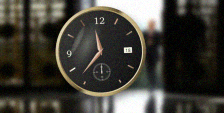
11:37
